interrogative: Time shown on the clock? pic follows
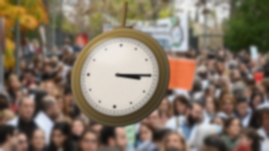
3:15
